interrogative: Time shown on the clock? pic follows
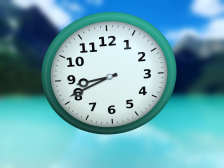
8:41
